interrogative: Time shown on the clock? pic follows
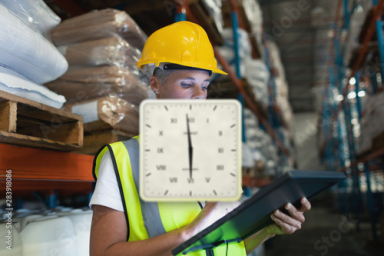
5:59
